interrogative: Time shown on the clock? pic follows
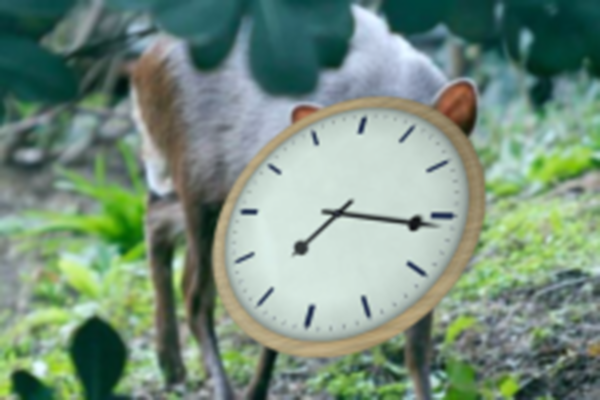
7:16
